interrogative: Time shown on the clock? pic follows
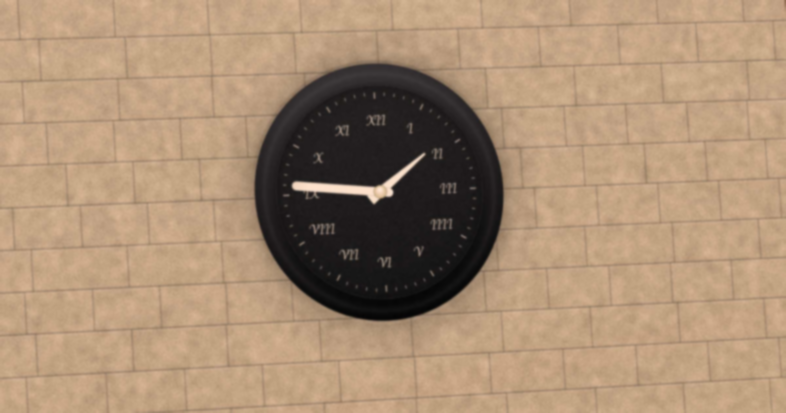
1:46
